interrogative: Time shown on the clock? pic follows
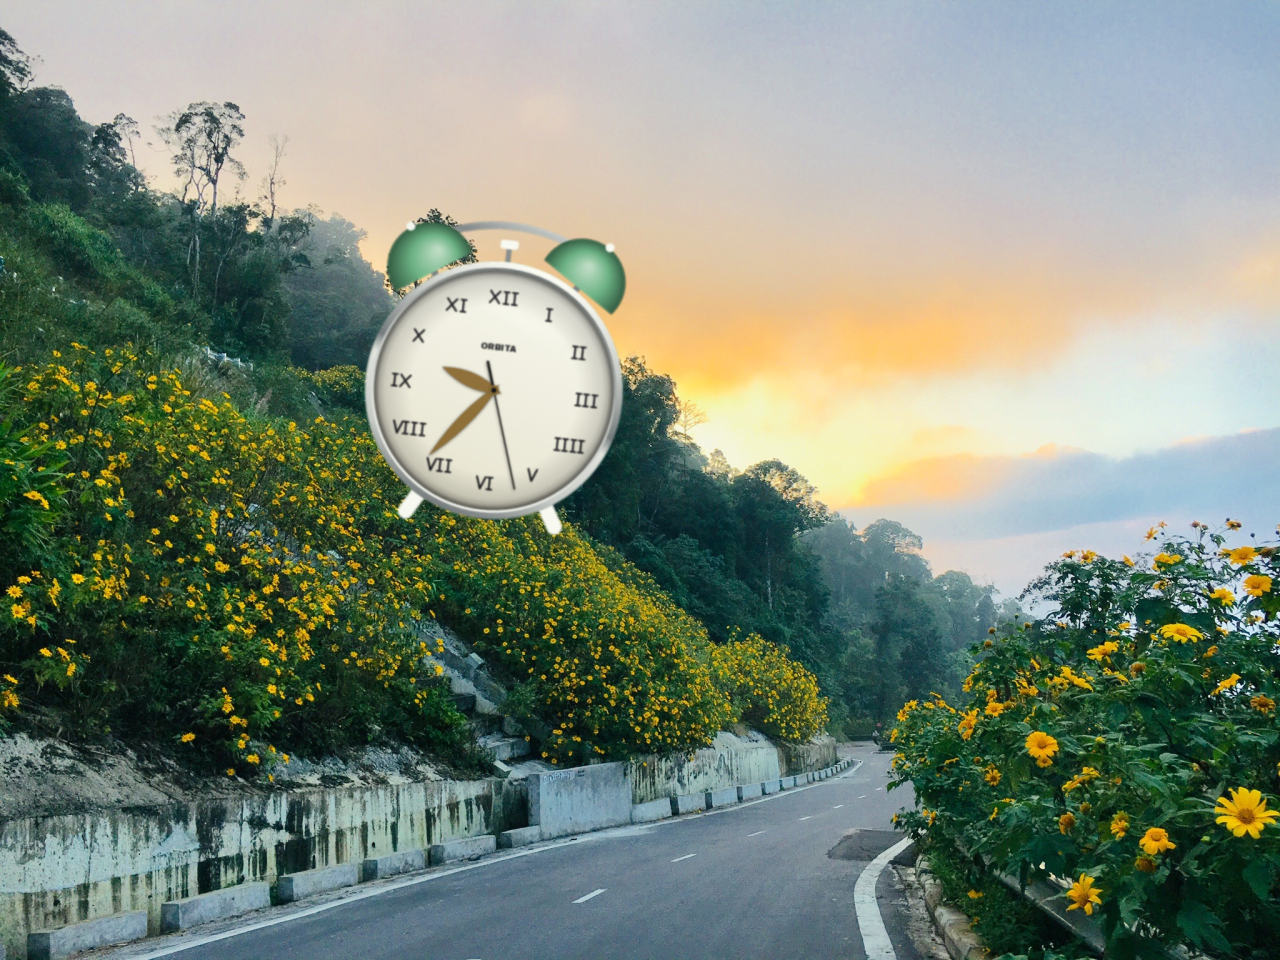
9:36:27
